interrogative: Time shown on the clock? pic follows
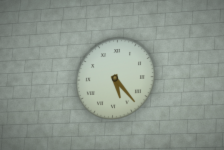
5:23
